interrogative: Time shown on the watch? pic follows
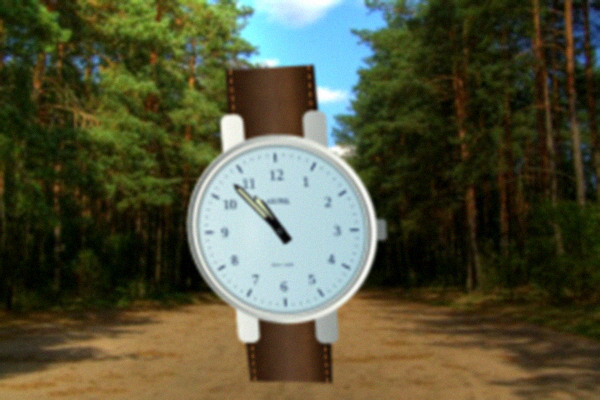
10:53
